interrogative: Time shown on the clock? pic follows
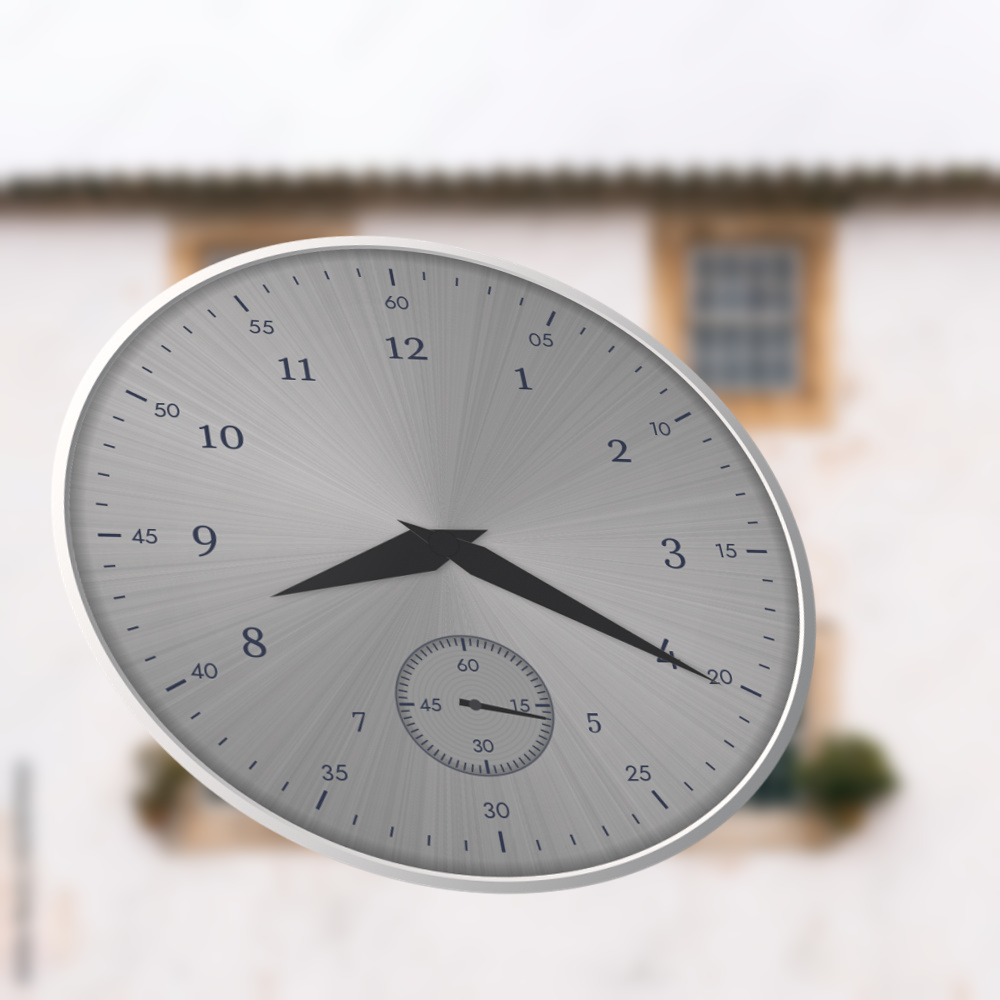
8:20:17
